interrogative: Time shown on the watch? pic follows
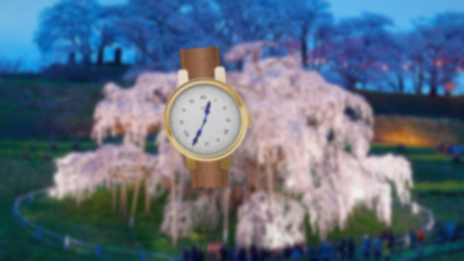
12:35
